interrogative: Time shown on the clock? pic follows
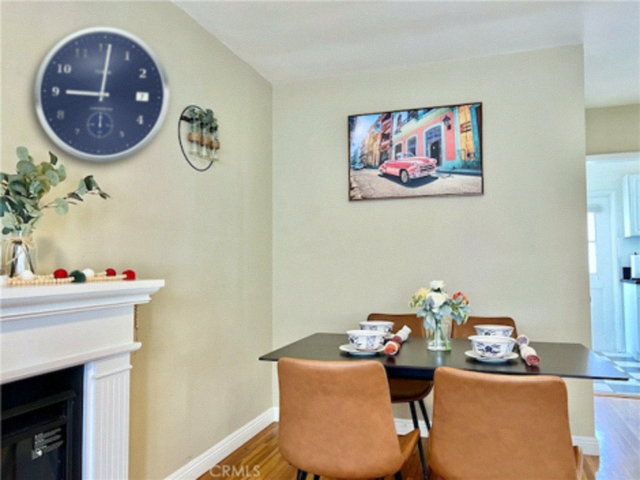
9:01
